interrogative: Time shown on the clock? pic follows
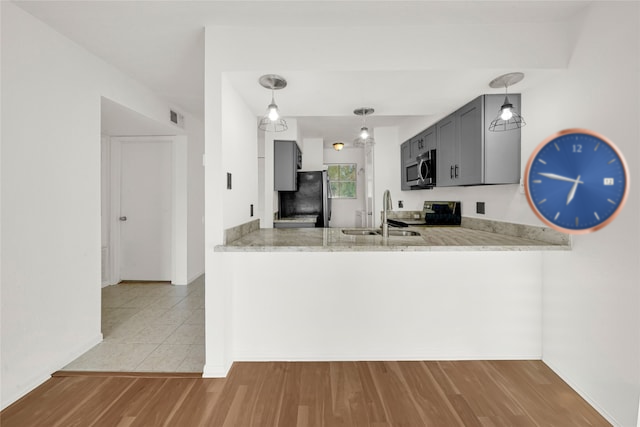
6:47
